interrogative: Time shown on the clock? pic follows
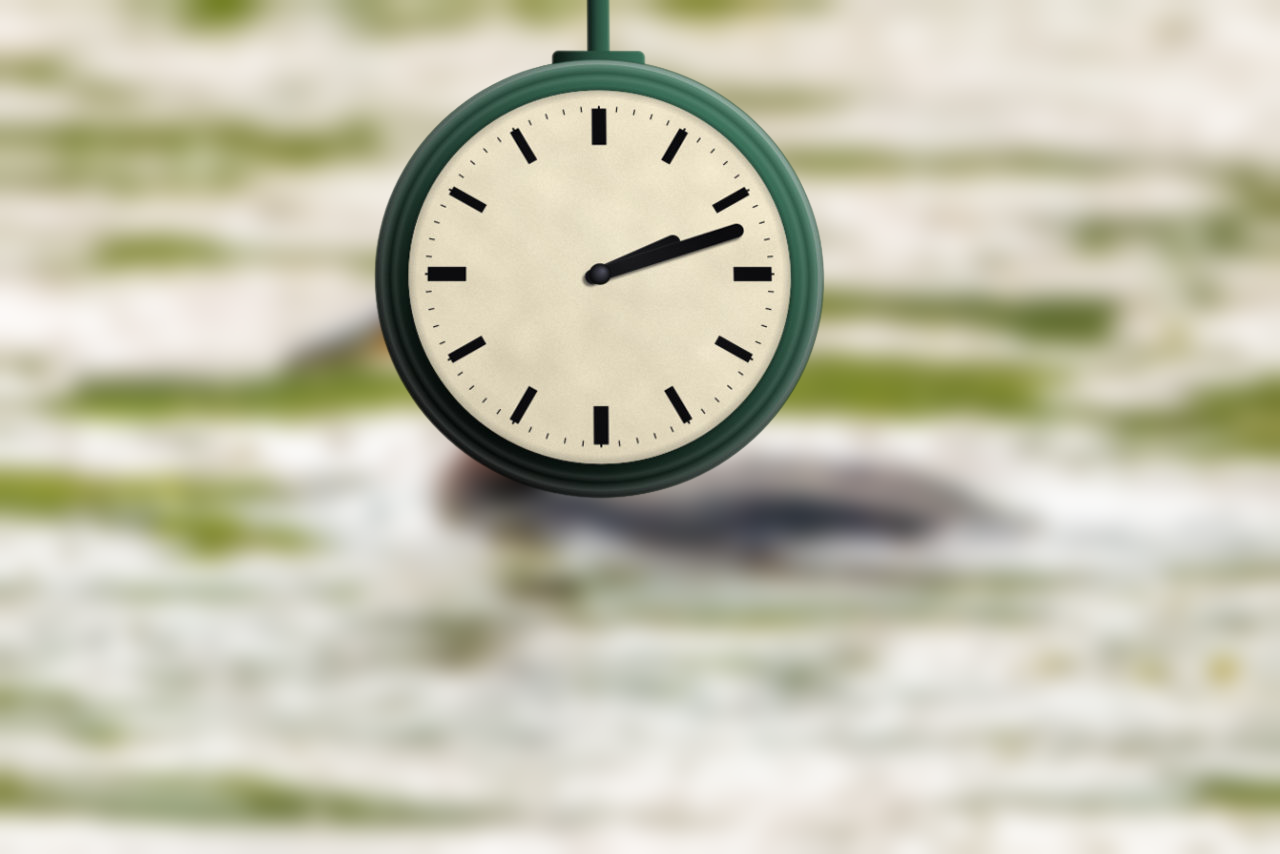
2:12
